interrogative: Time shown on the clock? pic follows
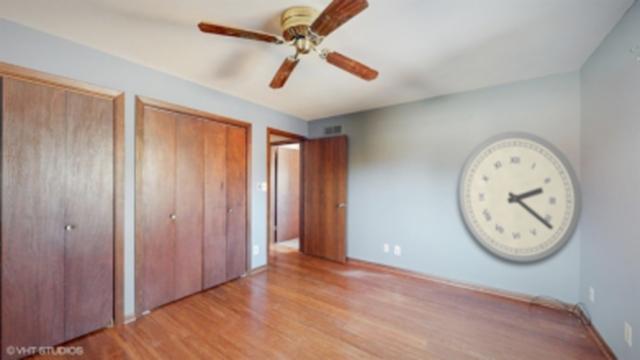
2:21
